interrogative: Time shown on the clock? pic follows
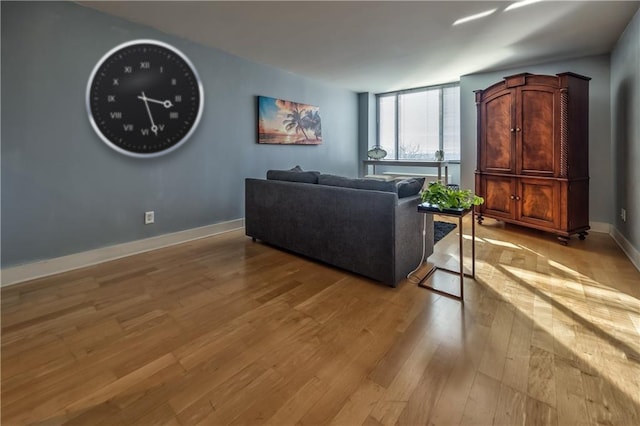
3:27
